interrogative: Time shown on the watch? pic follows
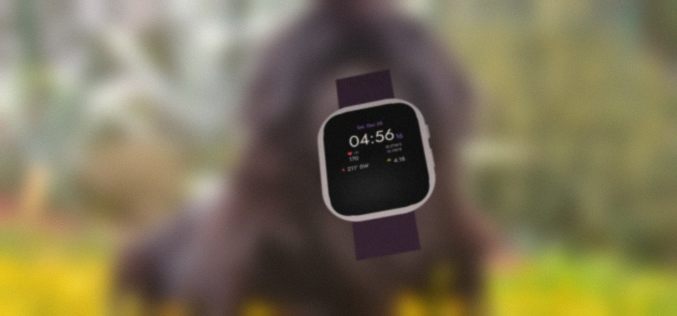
4:56
